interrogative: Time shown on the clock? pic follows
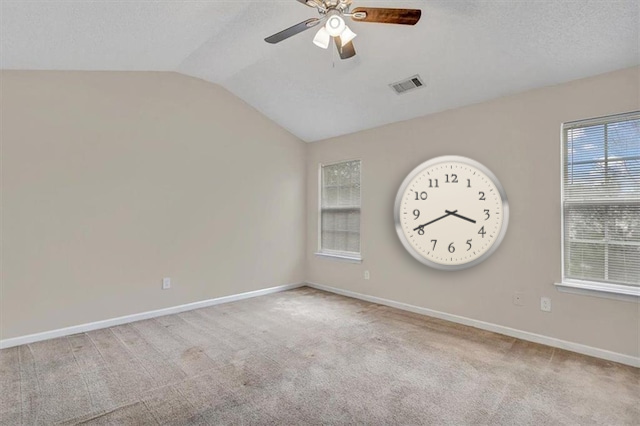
3:41
